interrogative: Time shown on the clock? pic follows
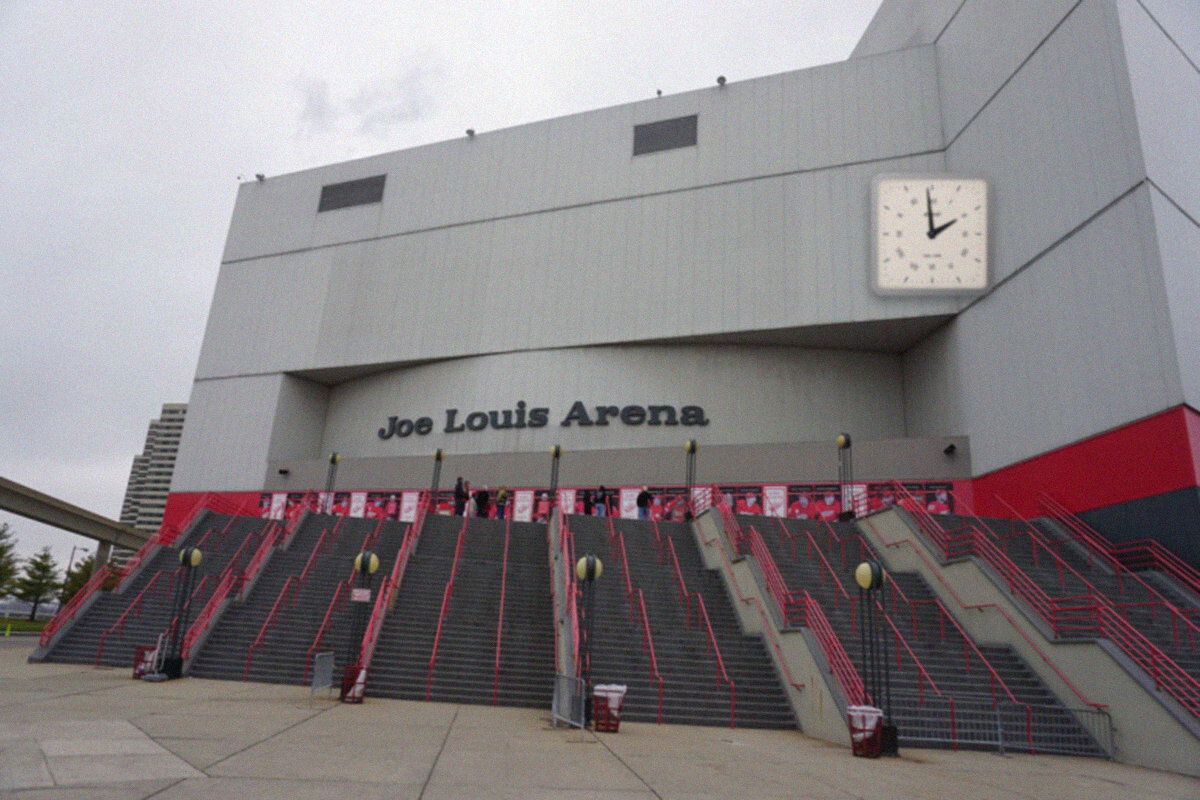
1:59
